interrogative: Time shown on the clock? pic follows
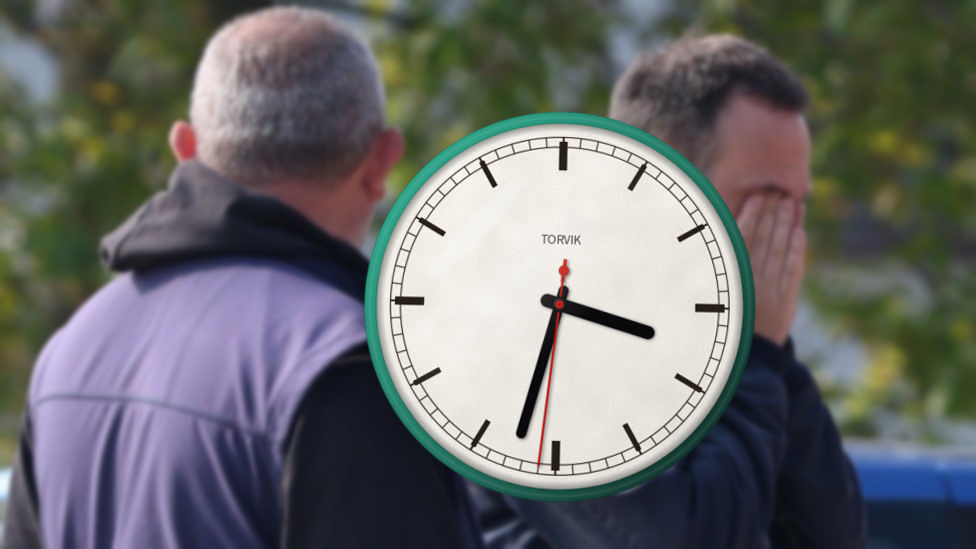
3:32:31
